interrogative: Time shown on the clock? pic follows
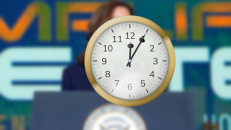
12:05
